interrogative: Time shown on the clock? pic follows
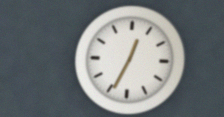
12:34
